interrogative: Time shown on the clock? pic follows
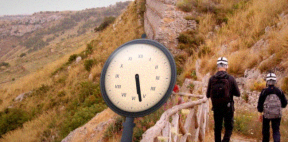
5:27
